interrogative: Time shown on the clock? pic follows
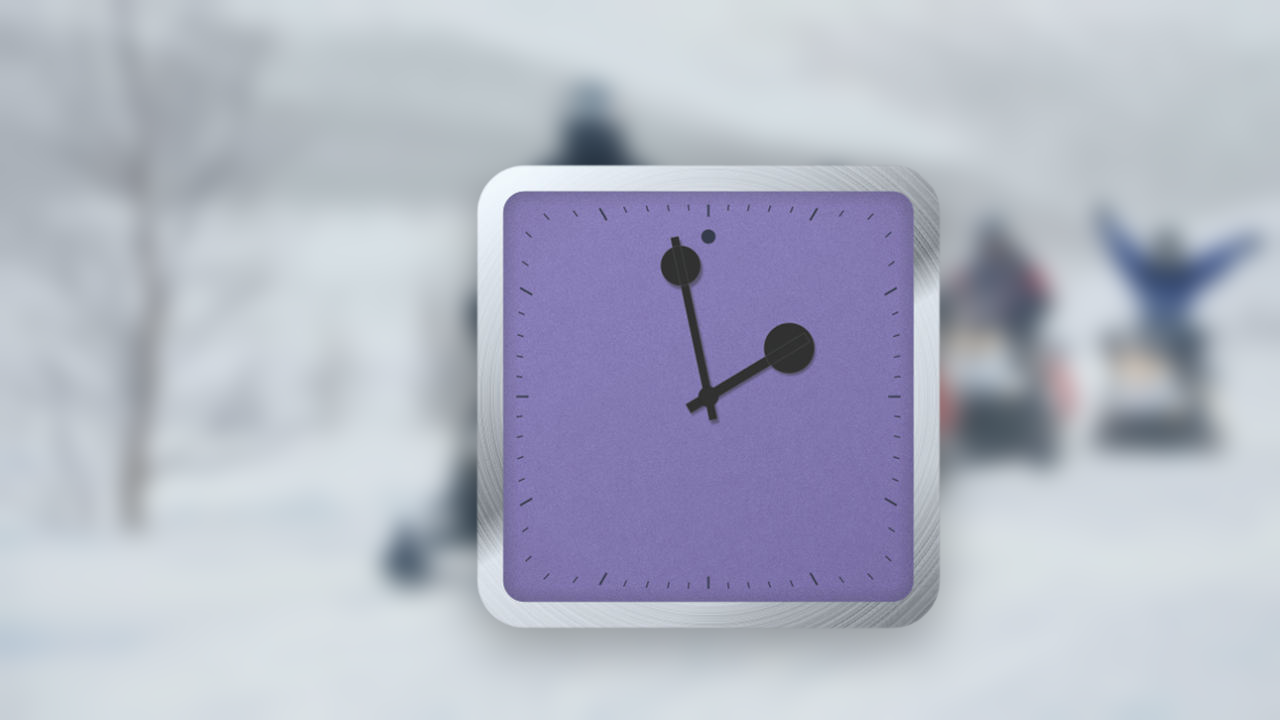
1:58
